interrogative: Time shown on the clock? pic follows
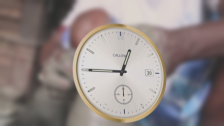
12:45
